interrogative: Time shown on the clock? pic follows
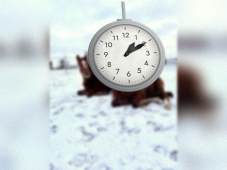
1:10
